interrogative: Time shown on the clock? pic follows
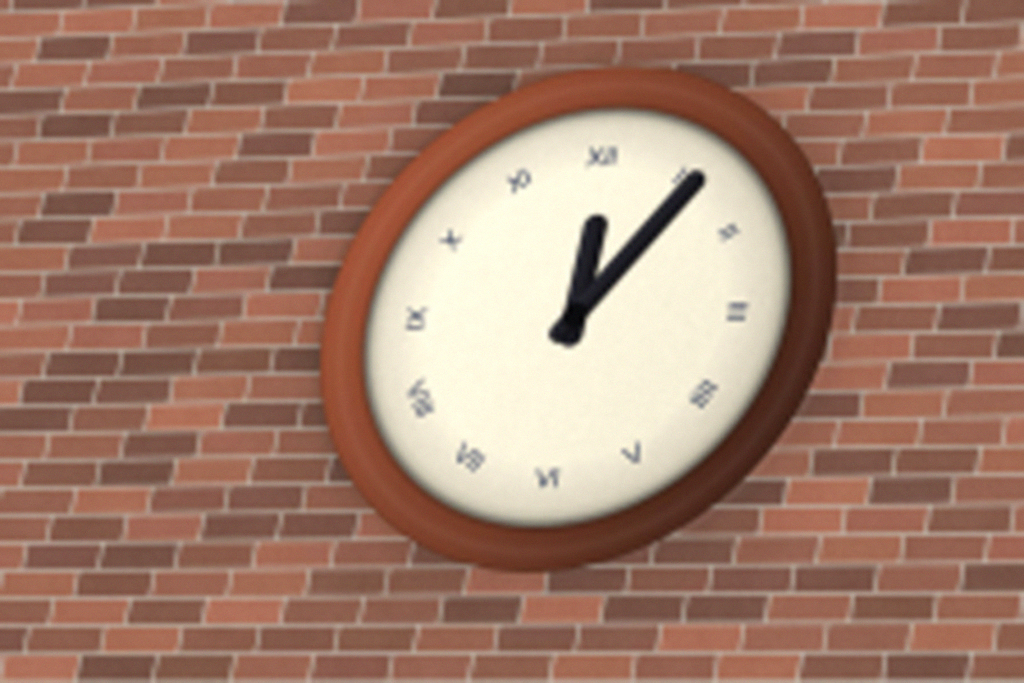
12:06
